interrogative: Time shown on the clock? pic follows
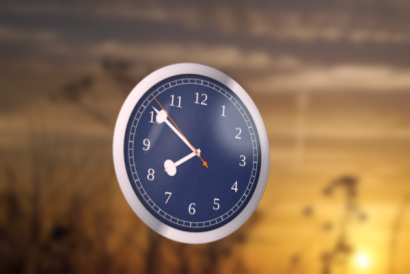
7:50:52
